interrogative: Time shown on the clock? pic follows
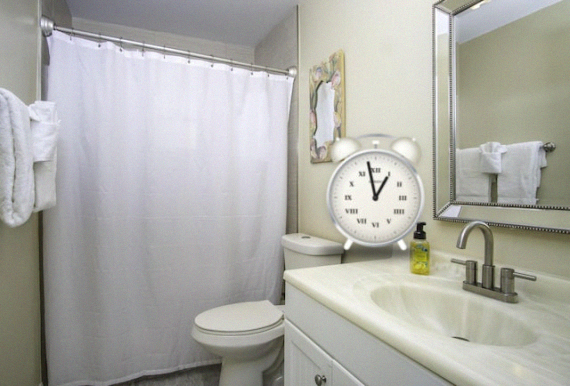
12:58
